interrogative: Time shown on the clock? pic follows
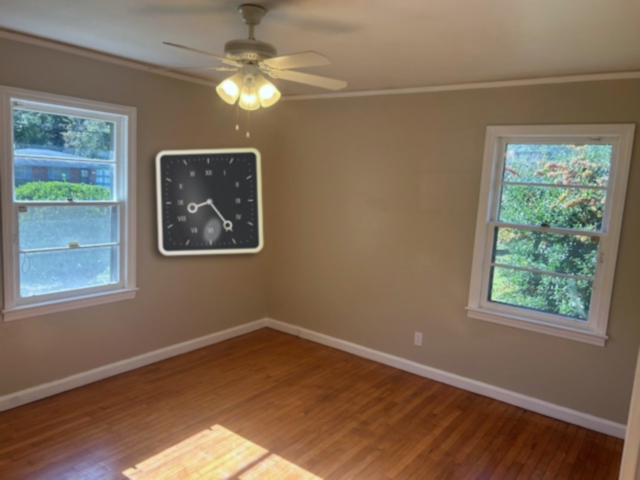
8:24
